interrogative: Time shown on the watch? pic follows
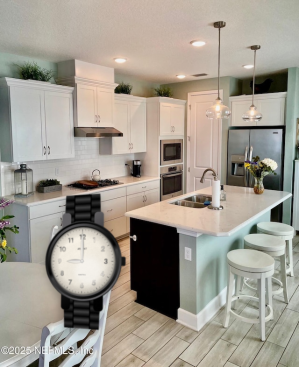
9:00
